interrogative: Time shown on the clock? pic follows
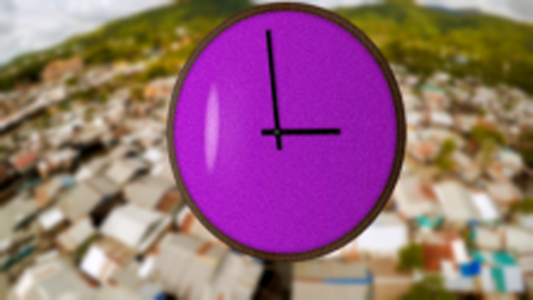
2:59
